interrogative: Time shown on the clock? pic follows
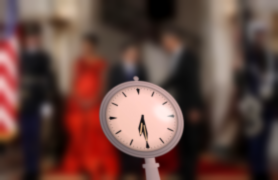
6:30
